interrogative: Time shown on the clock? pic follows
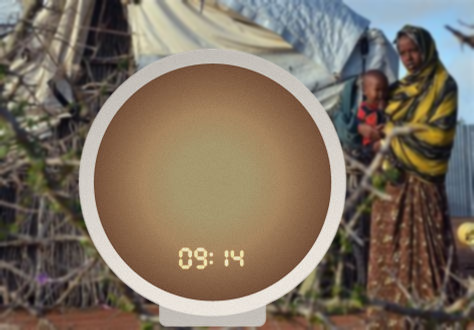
9:14
